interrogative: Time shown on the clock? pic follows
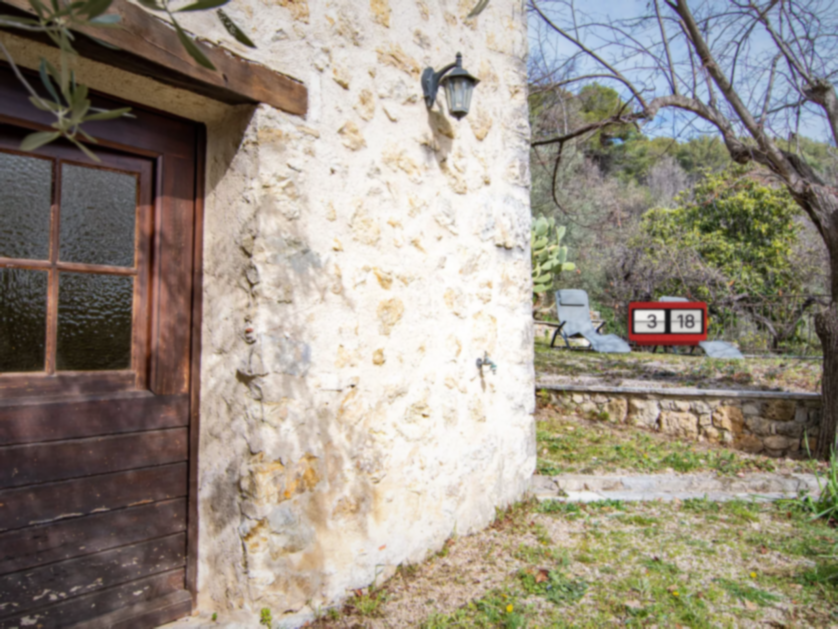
3:18
